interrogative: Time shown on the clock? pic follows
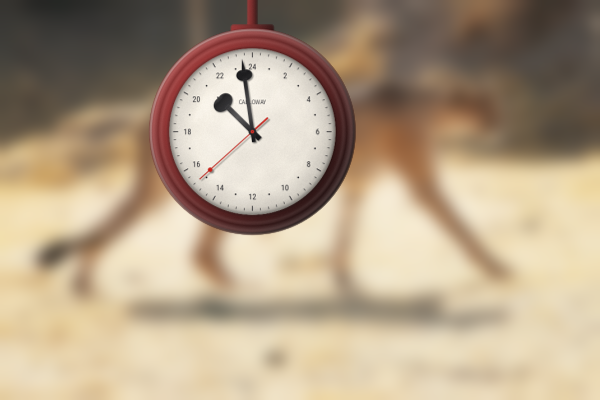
20:58:38
